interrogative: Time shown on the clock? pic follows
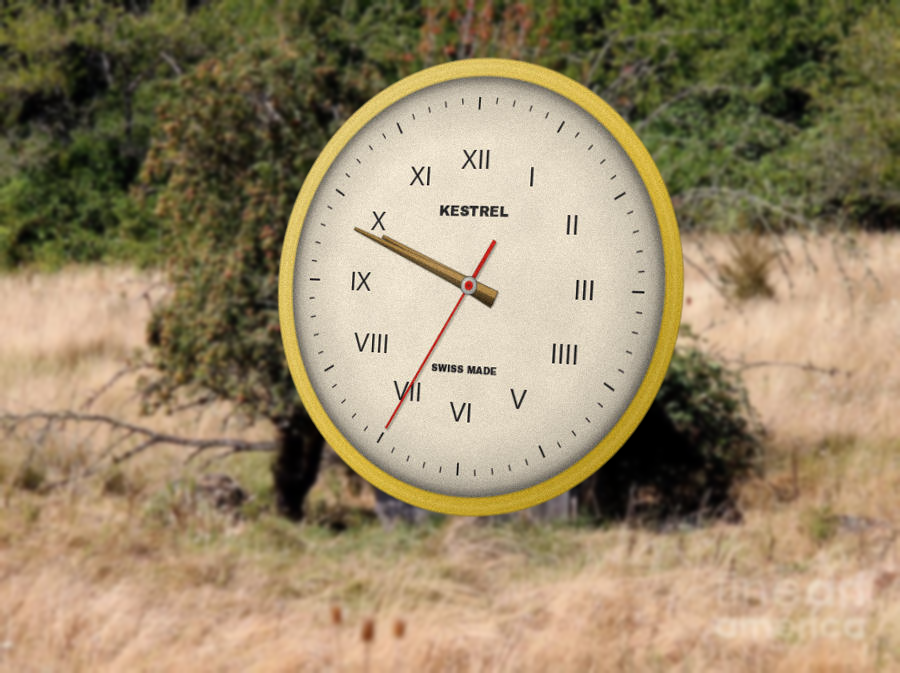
9:48:35
